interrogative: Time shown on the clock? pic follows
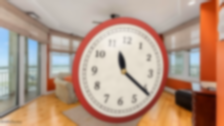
11:21
